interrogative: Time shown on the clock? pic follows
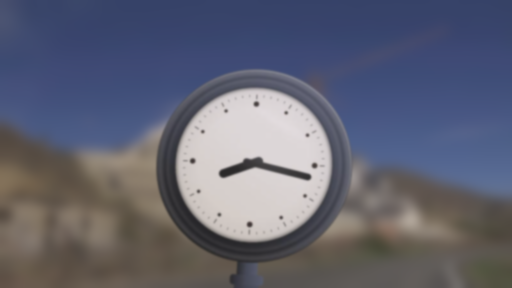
8:17
